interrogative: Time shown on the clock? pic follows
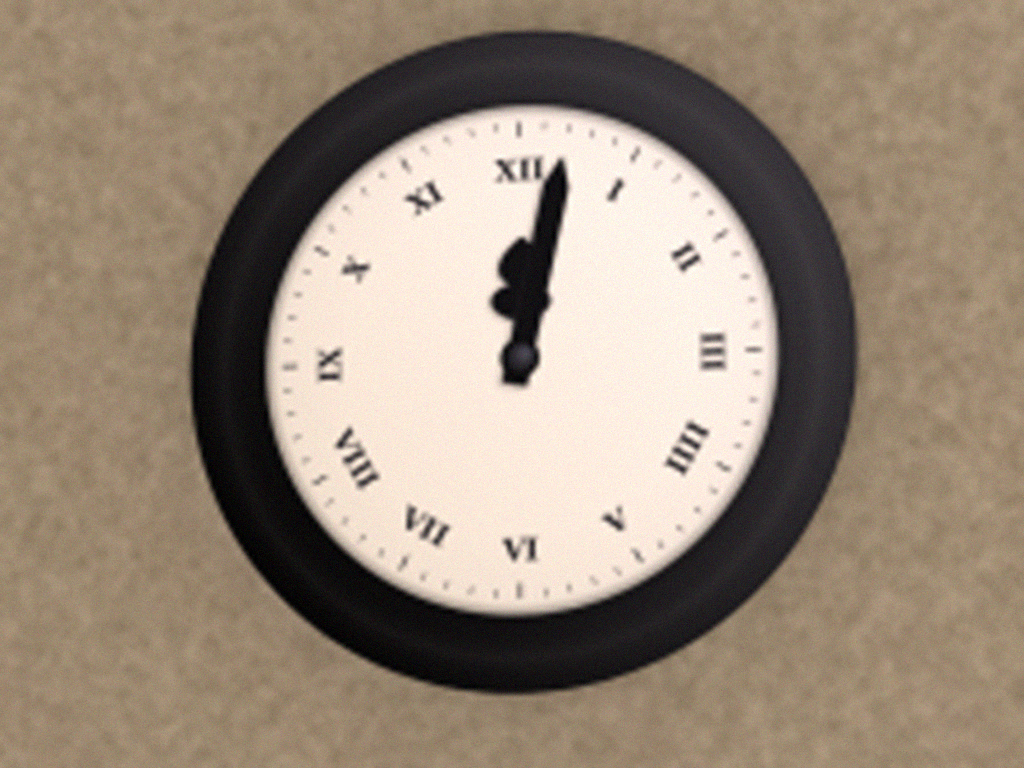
12:02
